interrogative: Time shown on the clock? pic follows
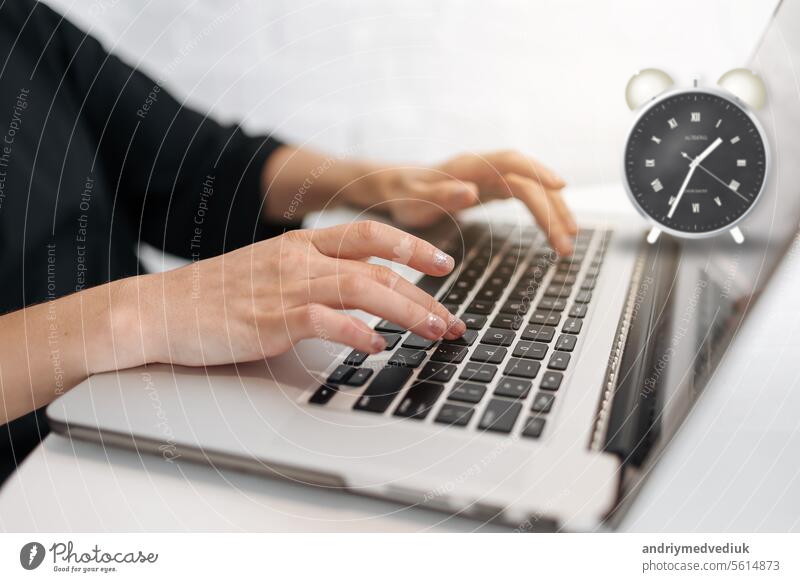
1:34:21
